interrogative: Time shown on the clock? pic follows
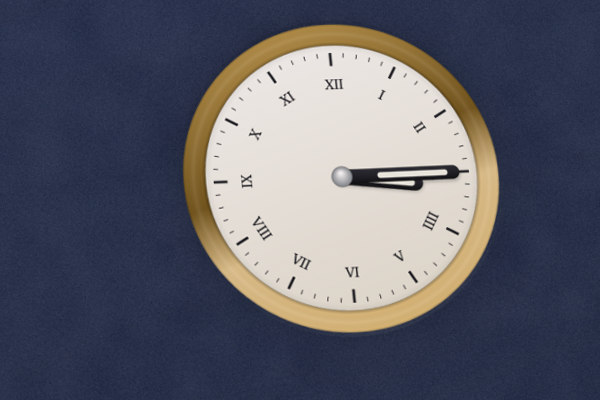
3:15
